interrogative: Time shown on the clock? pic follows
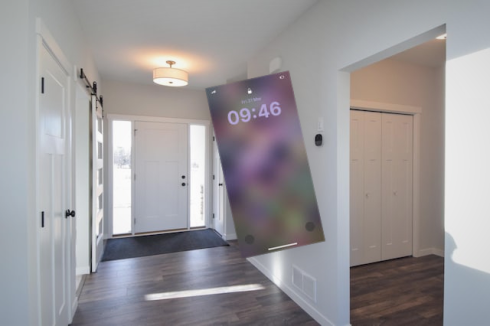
9:46
